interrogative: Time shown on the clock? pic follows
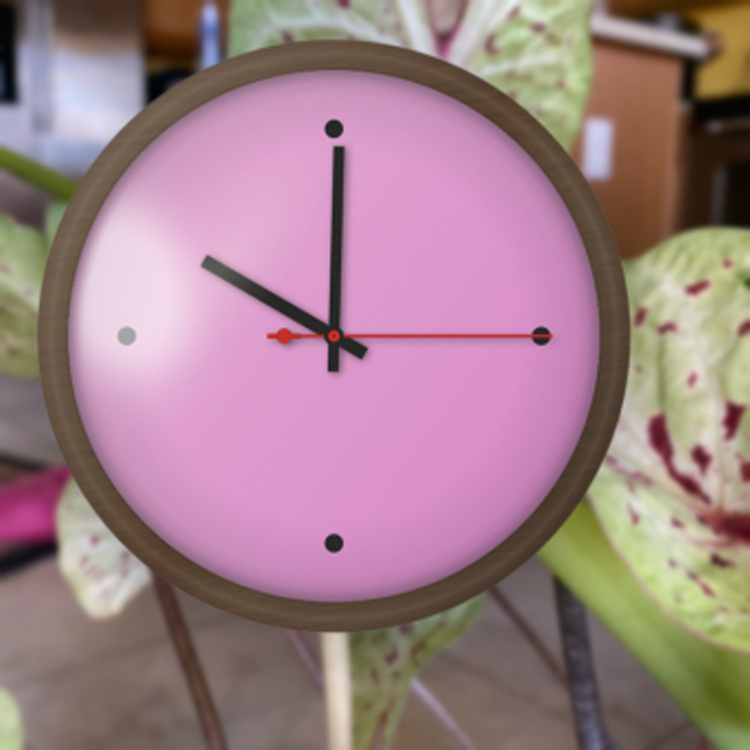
10:00:15
